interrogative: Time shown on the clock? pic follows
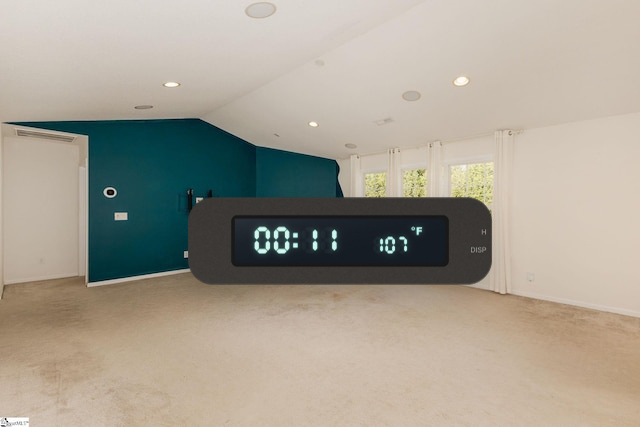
0:11
